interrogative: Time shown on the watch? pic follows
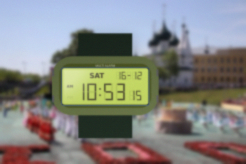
10:53:15
